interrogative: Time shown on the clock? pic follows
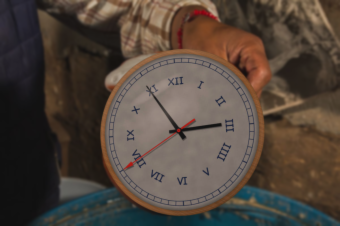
2:54:40
